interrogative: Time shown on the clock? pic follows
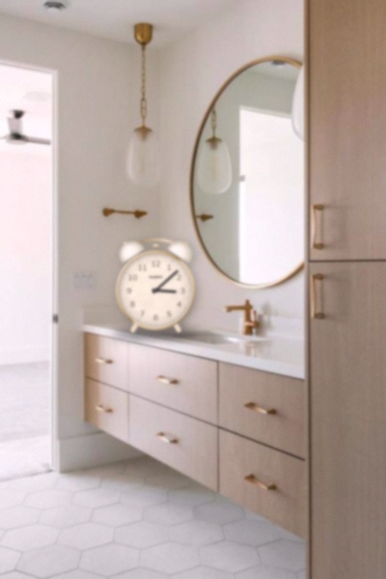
3:08
